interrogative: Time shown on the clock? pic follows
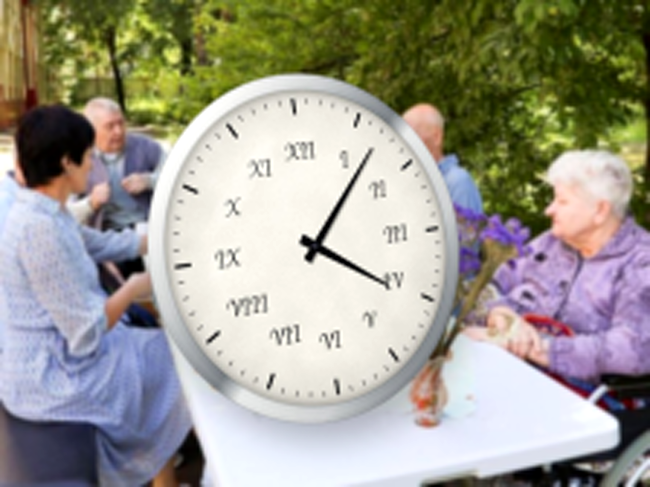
4:07
